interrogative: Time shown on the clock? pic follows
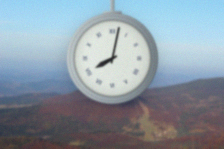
8:02
